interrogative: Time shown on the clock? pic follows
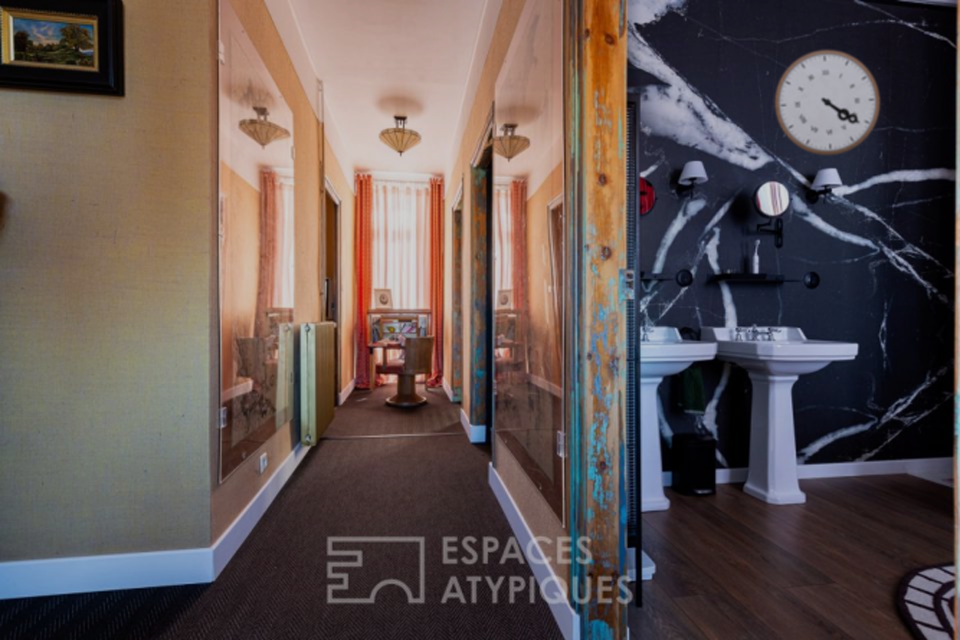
4:21
